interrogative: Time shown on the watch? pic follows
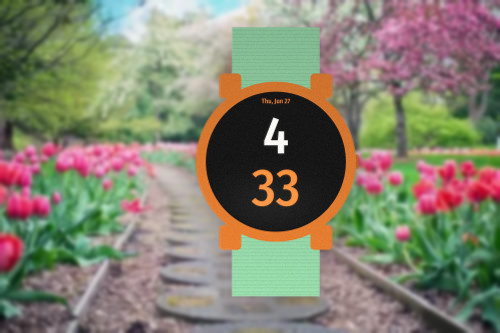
4:33
